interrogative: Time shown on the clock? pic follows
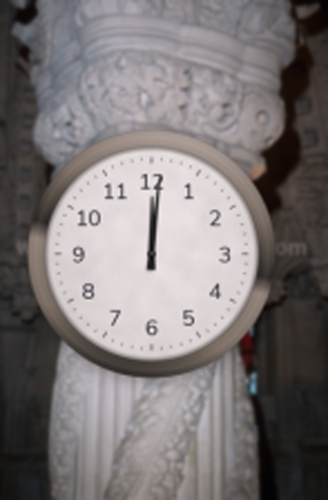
12:01
